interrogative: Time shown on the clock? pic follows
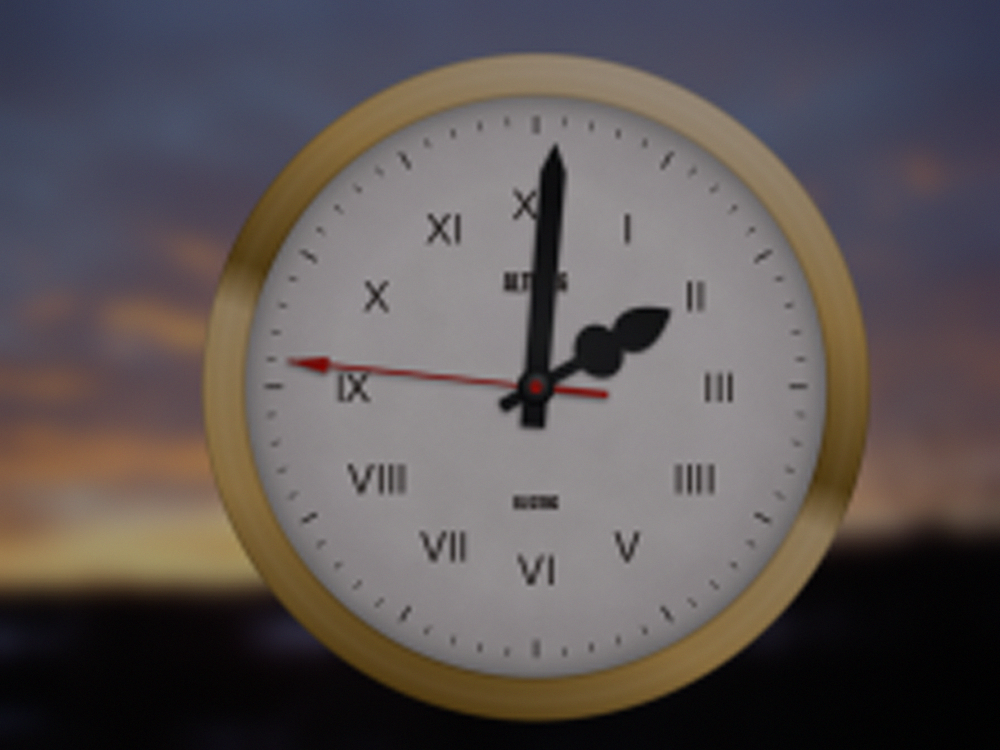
2:00:46
